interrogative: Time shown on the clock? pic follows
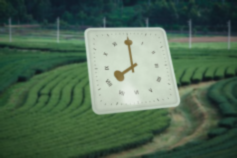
8:00
